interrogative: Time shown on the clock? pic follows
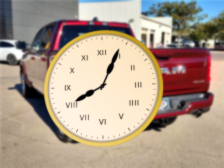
8:04
